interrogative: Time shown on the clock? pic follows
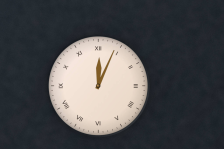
12:04
